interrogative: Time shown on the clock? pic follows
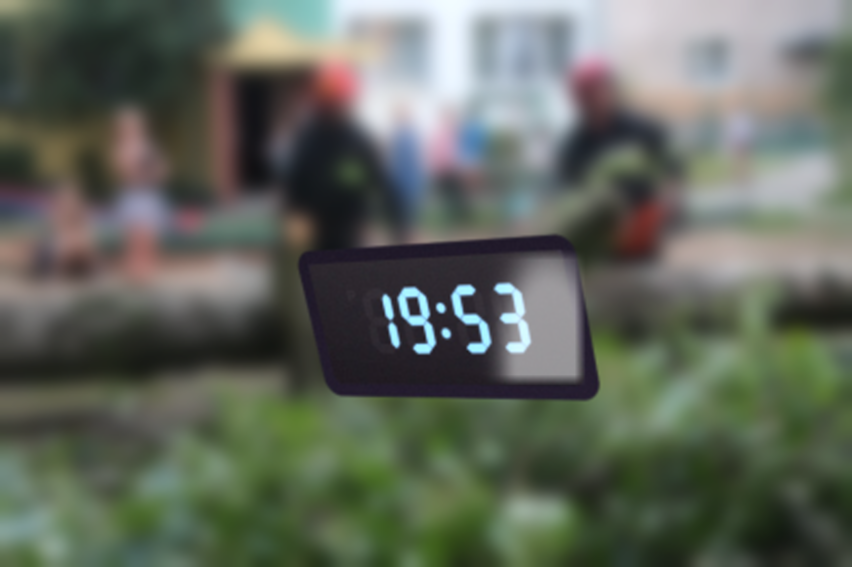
19:53
